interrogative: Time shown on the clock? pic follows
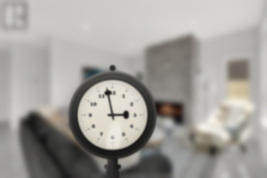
2:58
